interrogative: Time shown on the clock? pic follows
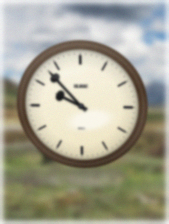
9:53
